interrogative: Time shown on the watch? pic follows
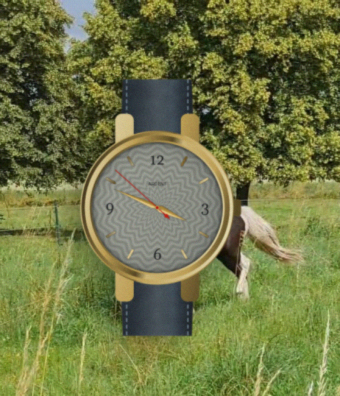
3:48:52
